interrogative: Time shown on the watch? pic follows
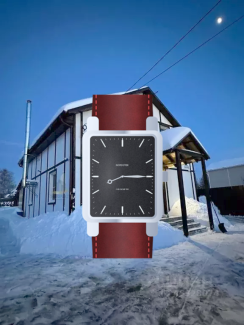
8:15
